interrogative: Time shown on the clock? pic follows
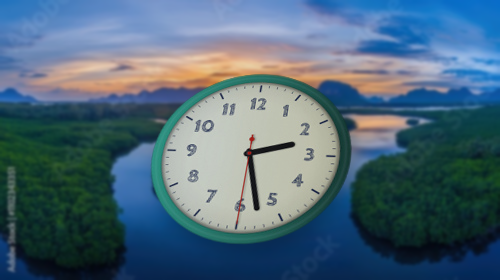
2:27:30
